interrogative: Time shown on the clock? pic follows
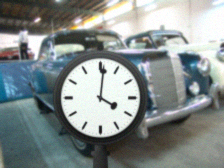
4:01
